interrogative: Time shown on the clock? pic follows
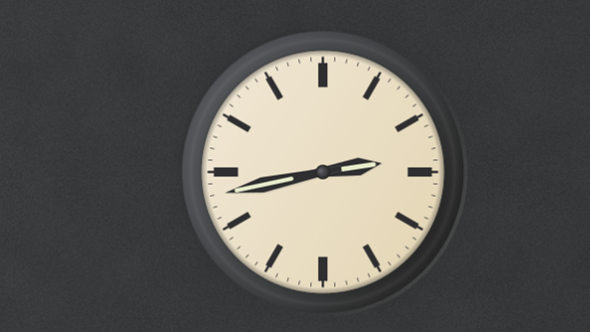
2:43
